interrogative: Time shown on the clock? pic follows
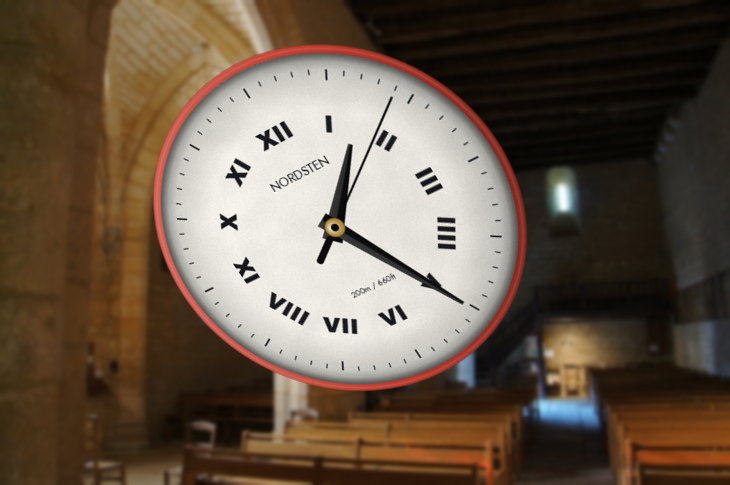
1:25:09
